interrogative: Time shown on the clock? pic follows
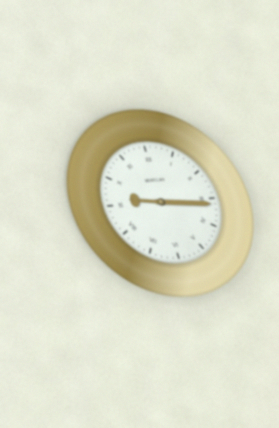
9:16
